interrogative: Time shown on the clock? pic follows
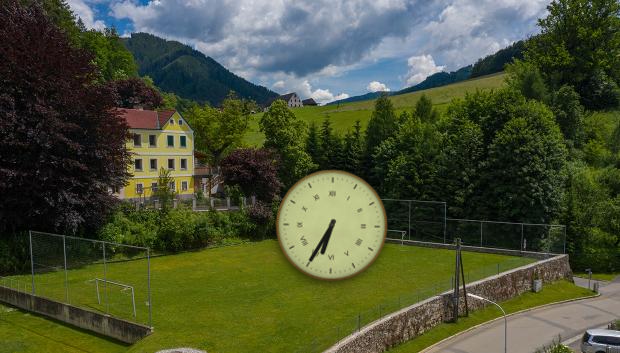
6:35
